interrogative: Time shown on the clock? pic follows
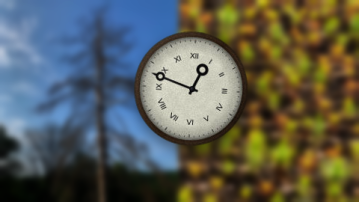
12:48
